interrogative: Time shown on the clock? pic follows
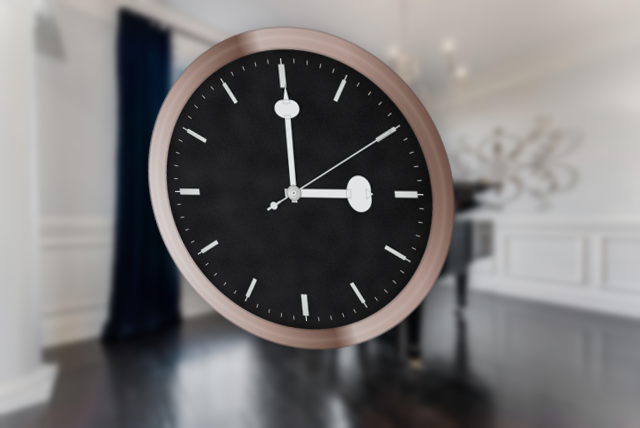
3:00:10
